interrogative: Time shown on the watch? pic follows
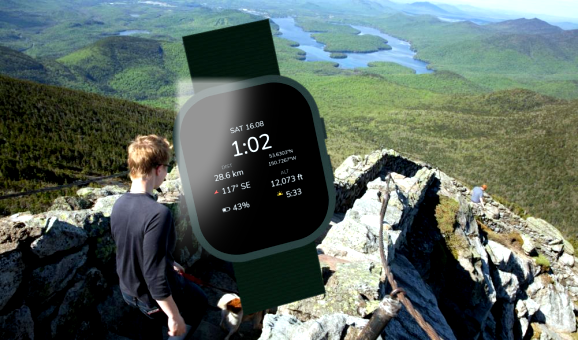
1:02
